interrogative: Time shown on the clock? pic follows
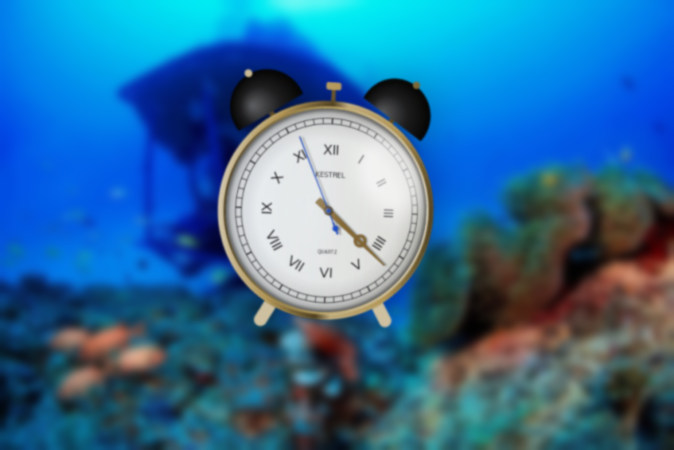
4:21:56
